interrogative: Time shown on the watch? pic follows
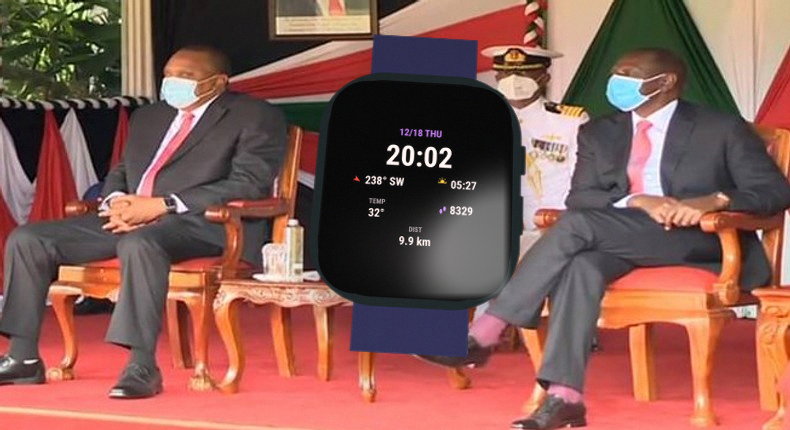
20:02
